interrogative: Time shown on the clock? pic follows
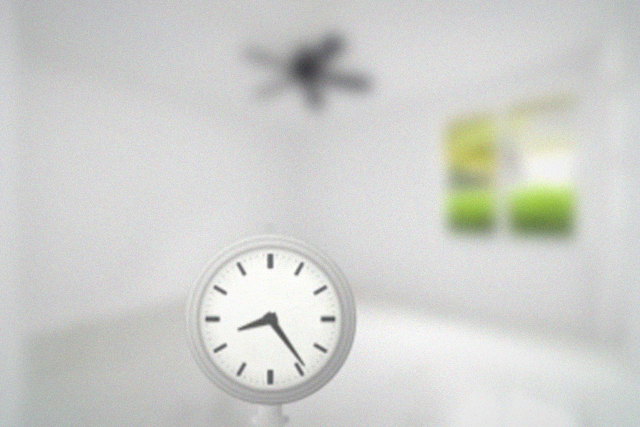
8:24
